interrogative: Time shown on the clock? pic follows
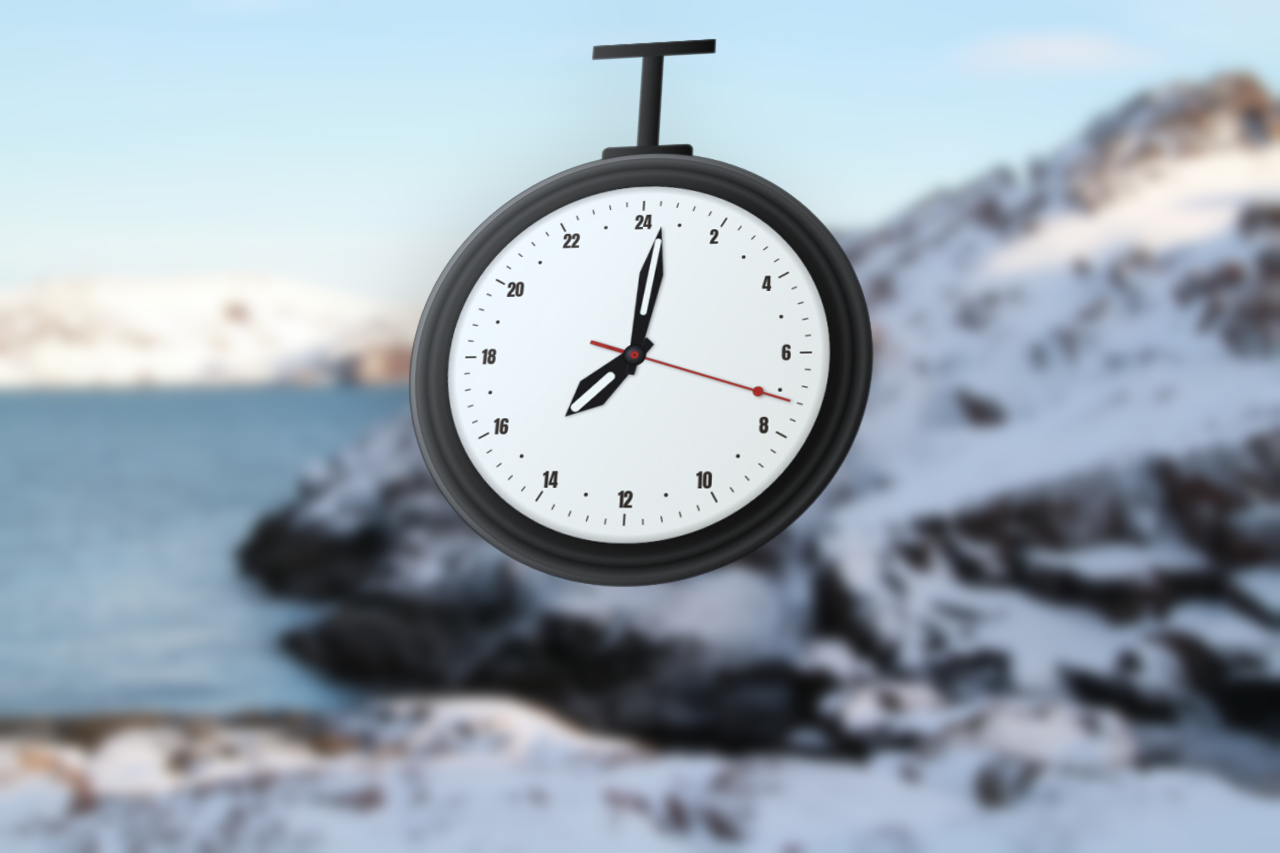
15:01:18
